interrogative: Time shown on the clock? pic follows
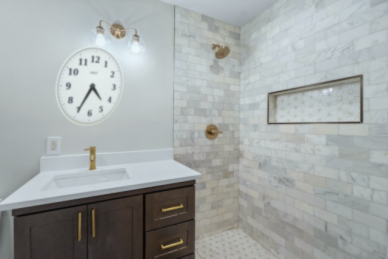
4:35
